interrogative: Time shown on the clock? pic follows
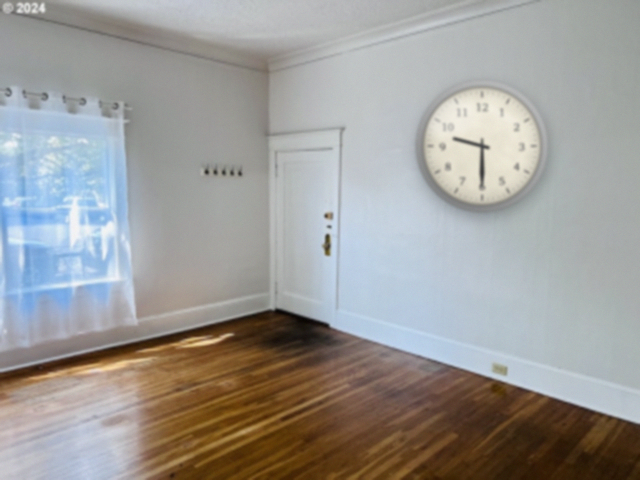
9:30
